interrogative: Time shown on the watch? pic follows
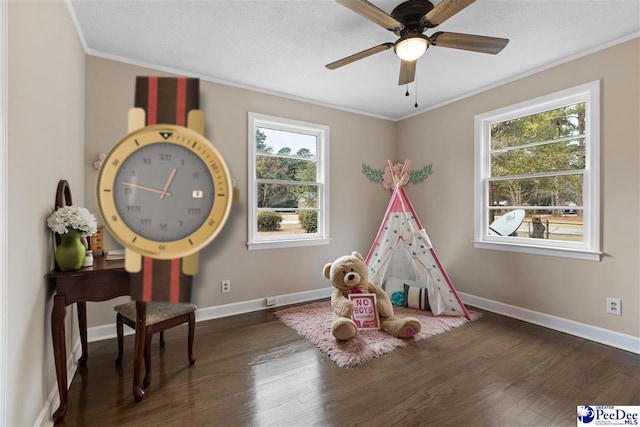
12:47
